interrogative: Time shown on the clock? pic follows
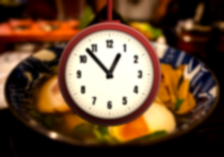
12:53
